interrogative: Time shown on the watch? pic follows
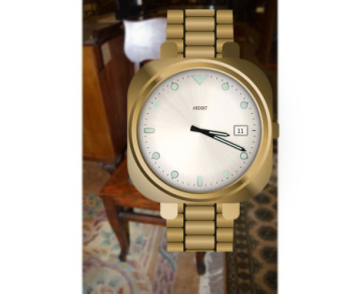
3:19
